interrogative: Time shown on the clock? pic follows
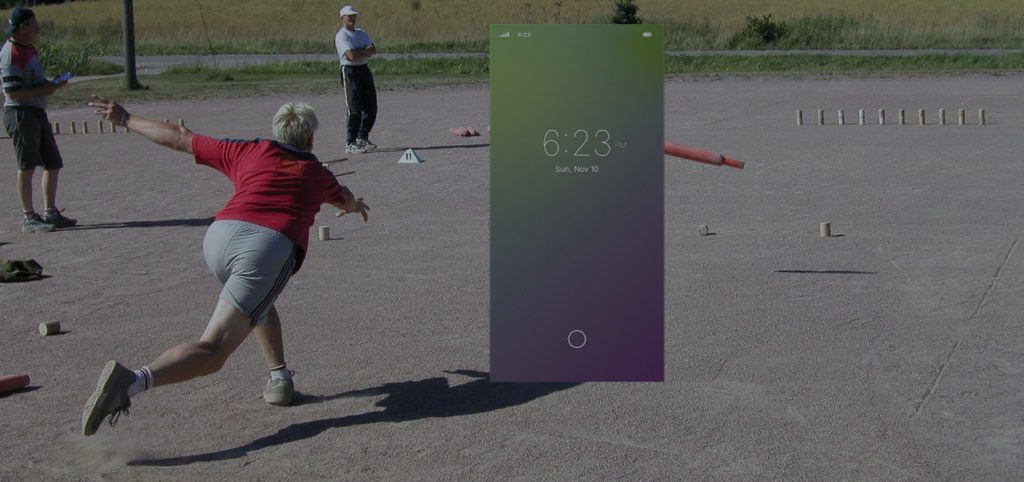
6:23
